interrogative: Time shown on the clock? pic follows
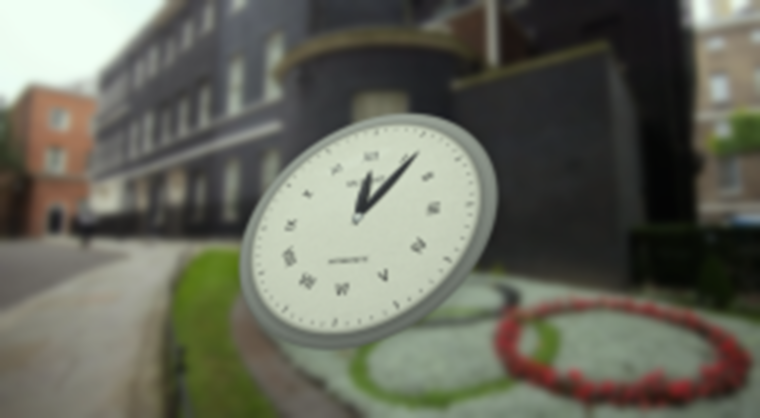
12:06
